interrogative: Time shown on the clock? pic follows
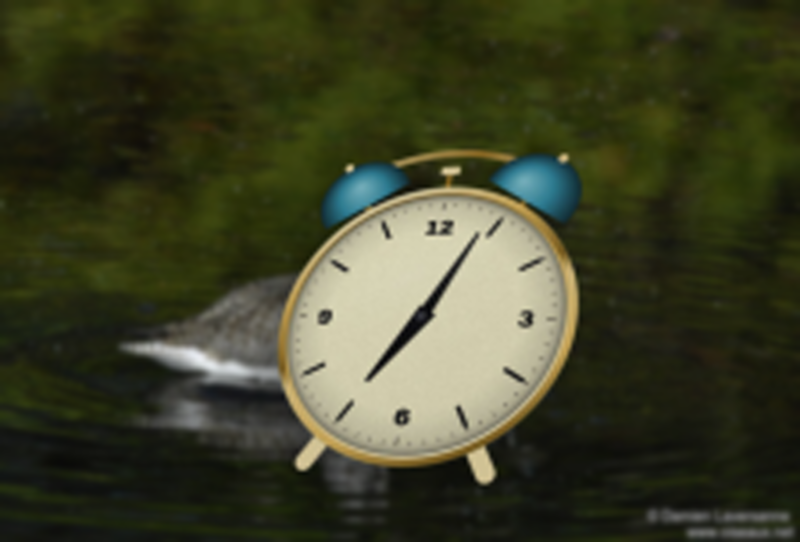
7:04
